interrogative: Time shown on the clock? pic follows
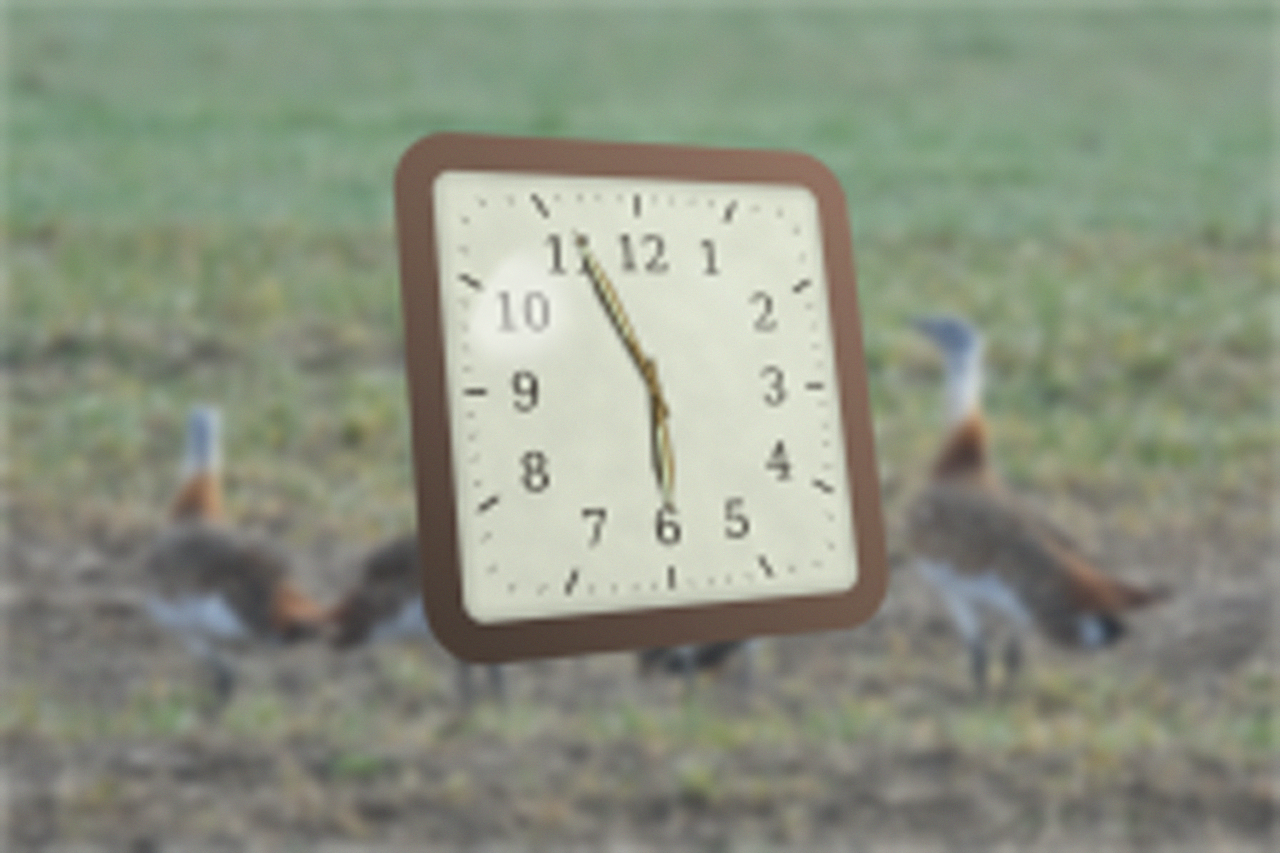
5:56
